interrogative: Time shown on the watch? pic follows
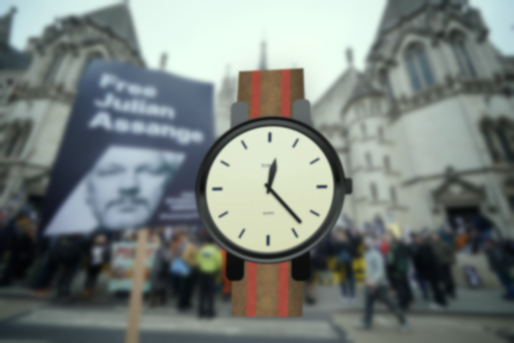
12:23
